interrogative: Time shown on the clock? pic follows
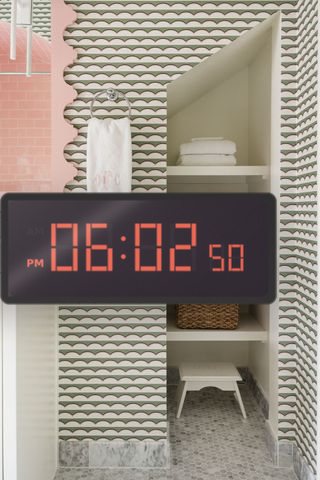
6:02:50
